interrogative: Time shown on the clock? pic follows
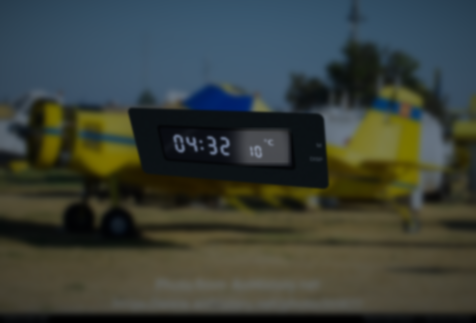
4:32
